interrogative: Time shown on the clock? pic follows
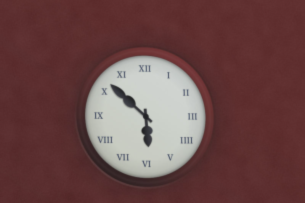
5:52
